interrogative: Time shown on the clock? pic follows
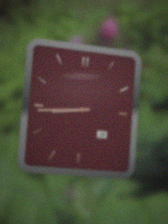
8:44
